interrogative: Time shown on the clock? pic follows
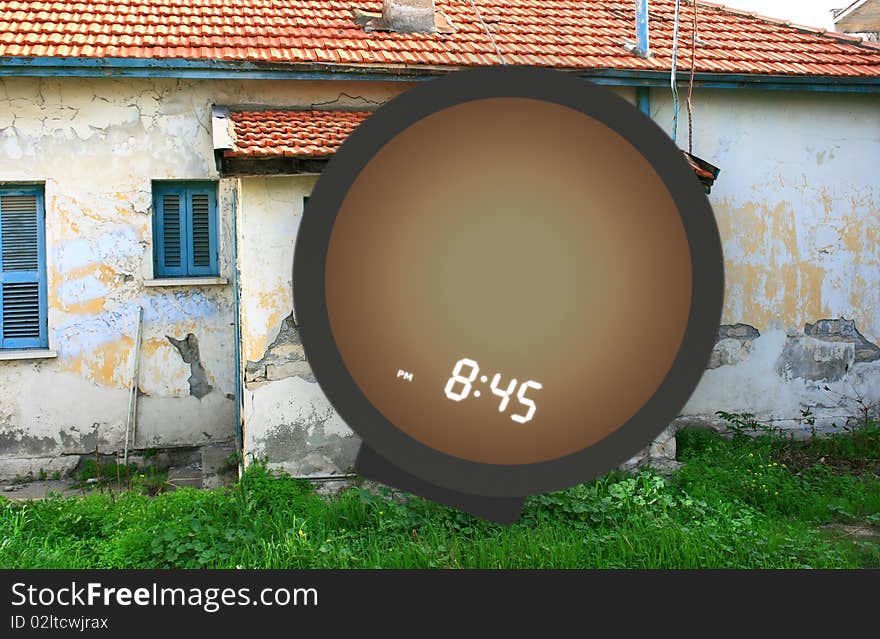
8:45
